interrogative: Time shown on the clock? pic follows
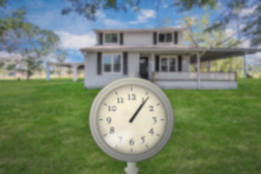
1:06
